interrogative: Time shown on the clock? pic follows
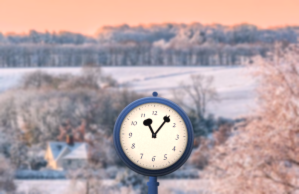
11:06
